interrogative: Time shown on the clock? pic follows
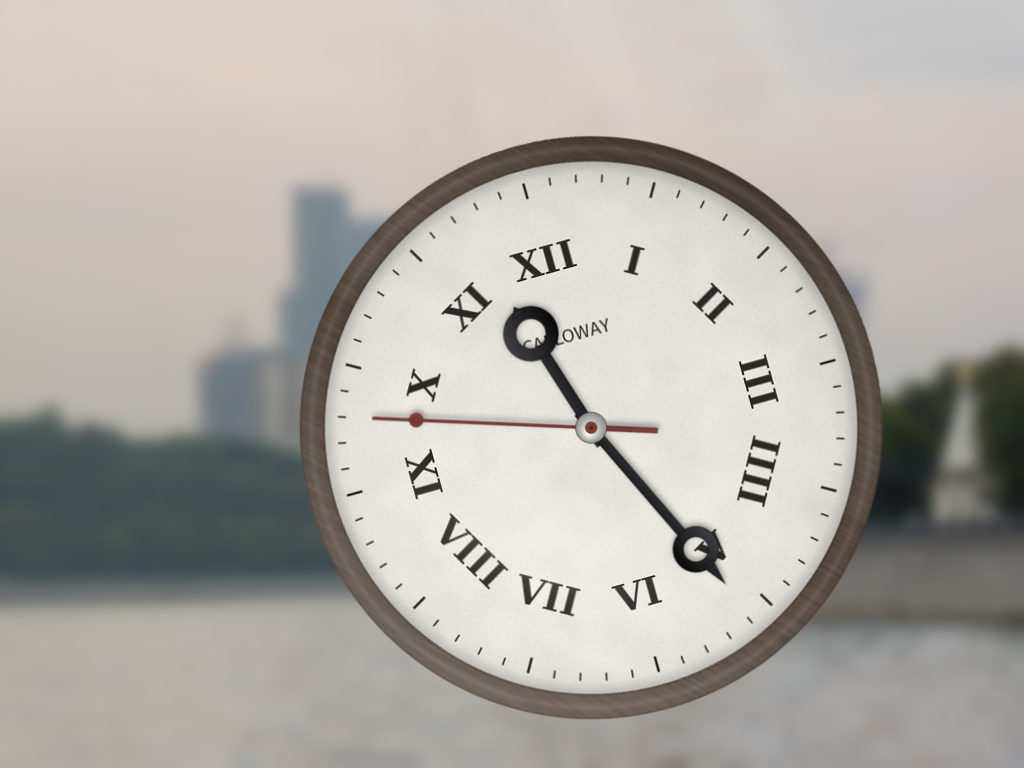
11:25:48
